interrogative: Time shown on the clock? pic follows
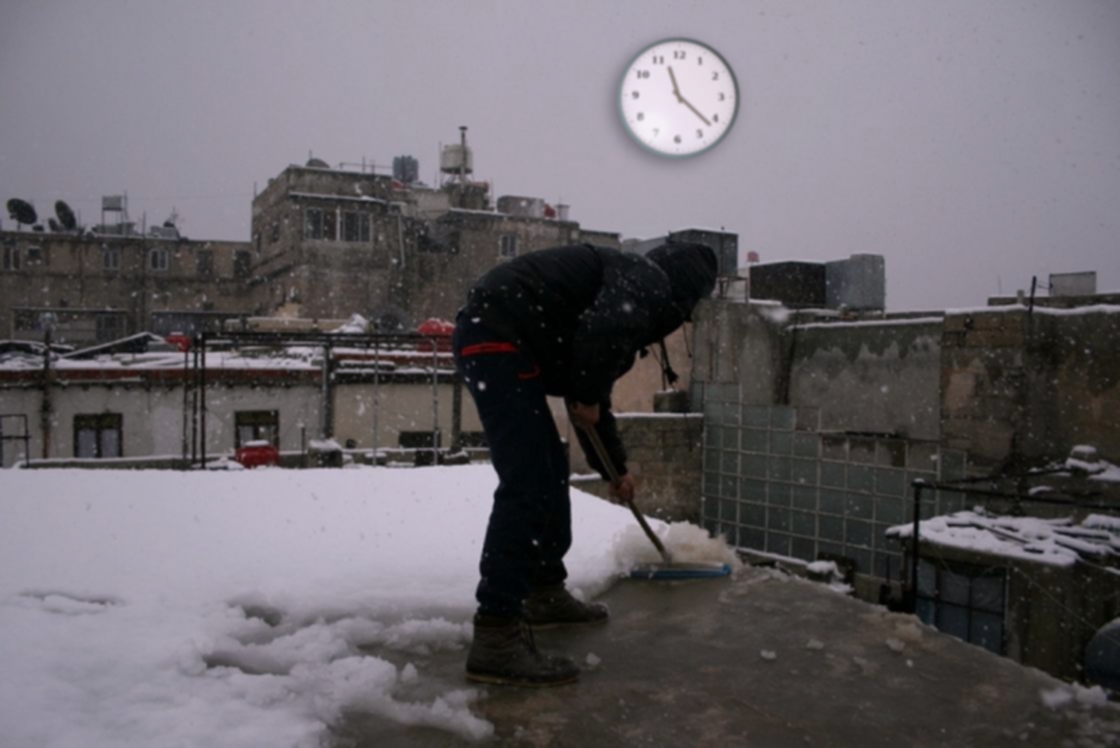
11:22
